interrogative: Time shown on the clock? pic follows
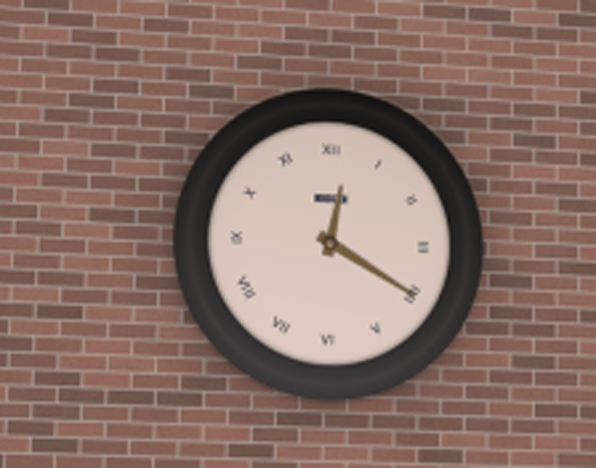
12:20
